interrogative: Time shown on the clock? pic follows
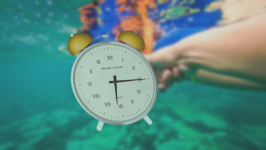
6:15
